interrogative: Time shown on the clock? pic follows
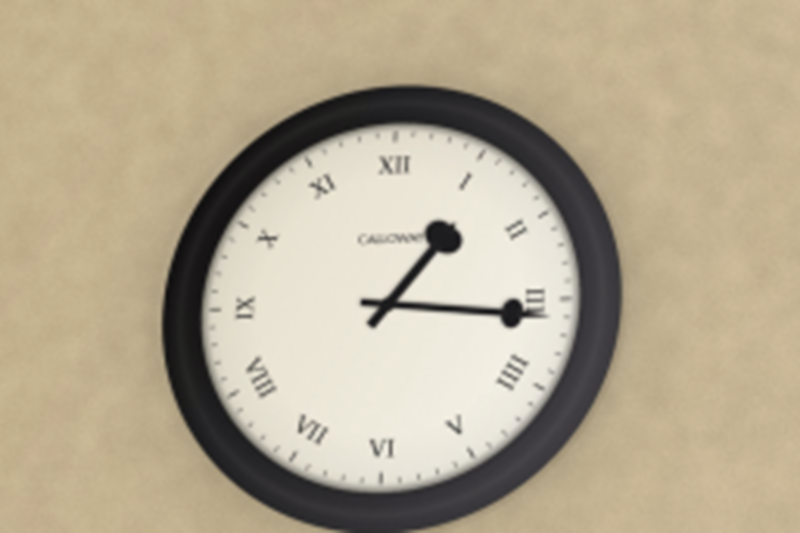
1:16
